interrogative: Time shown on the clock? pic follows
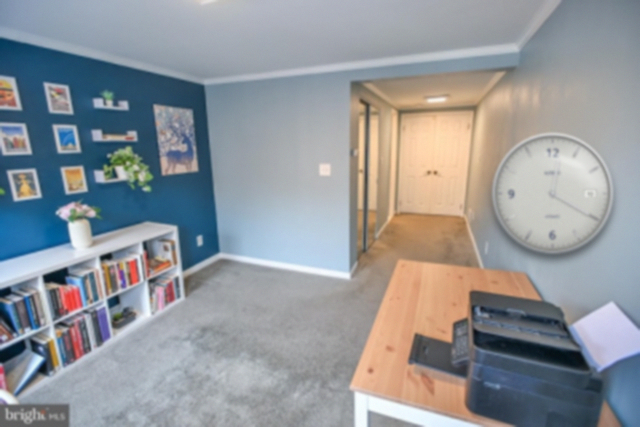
12:20
